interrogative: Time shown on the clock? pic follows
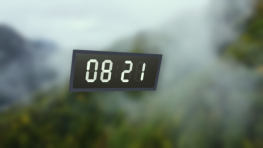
8:21
